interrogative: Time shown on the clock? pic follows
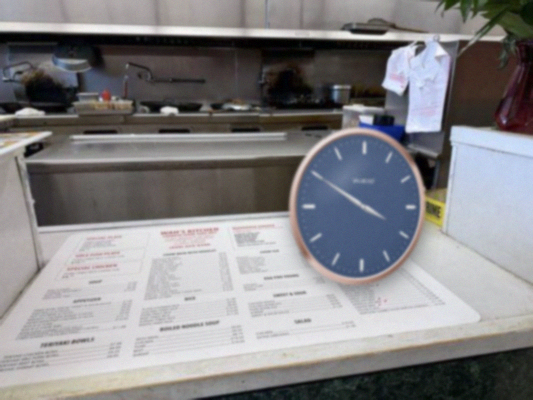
3:50
